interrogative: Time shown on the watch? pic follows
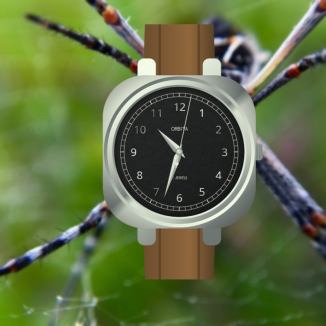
10:33:02
